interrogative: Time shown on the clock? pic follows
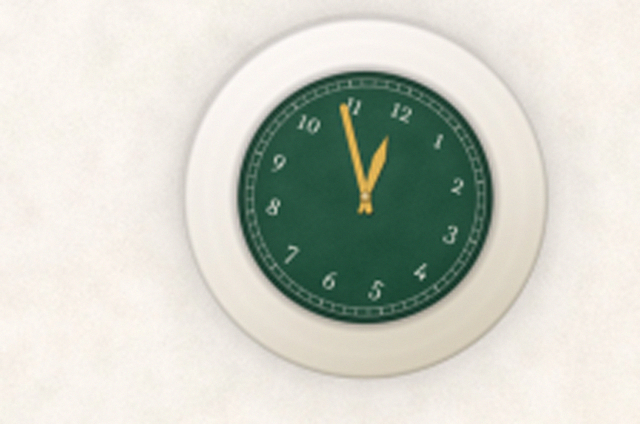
11:54
